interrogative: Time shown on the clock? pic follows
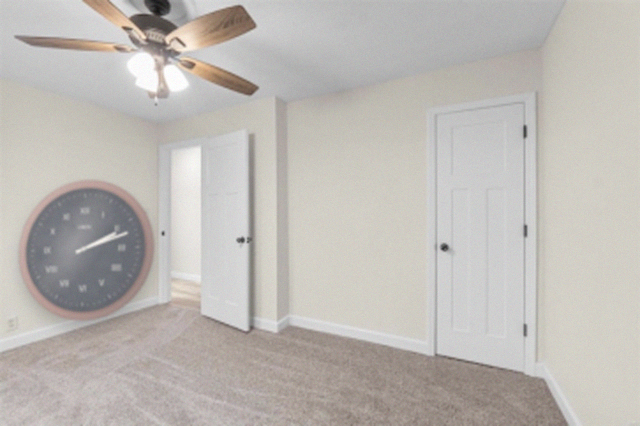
2:12
